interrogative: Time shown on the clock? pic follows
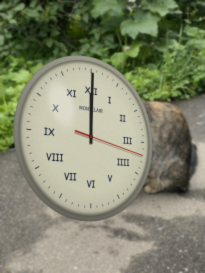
12:00:17
